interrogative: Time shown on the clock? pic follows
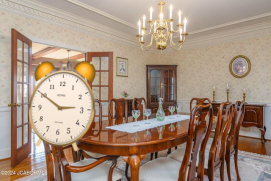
2:50
